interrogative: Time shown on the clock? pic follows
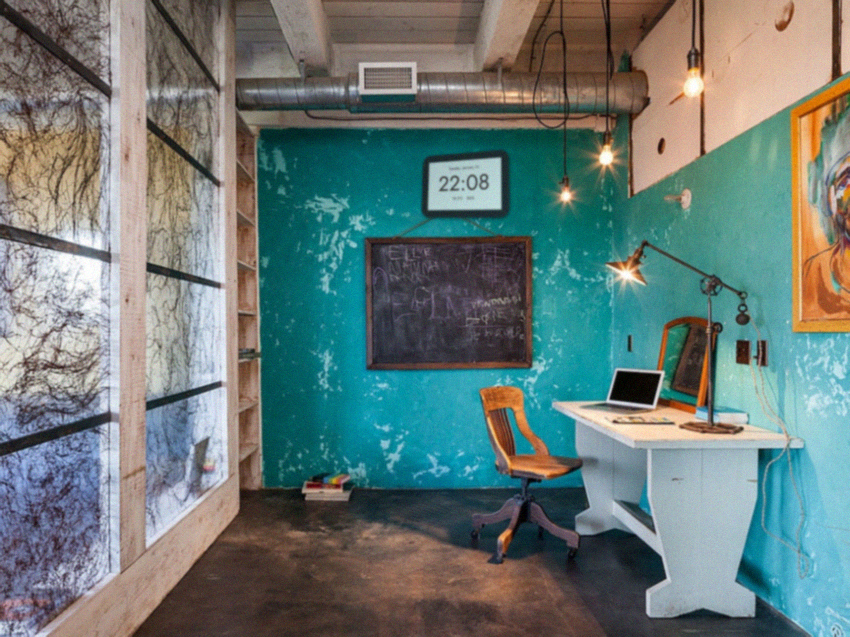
22:08
